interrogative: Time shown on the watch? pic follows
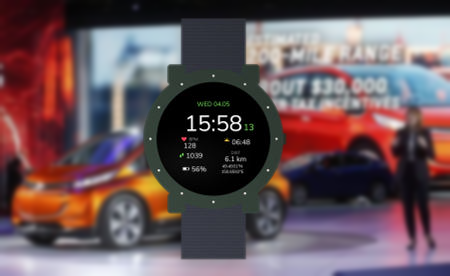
15:58:13
